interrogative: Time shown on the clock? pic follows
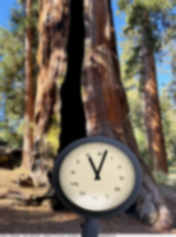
11:02
